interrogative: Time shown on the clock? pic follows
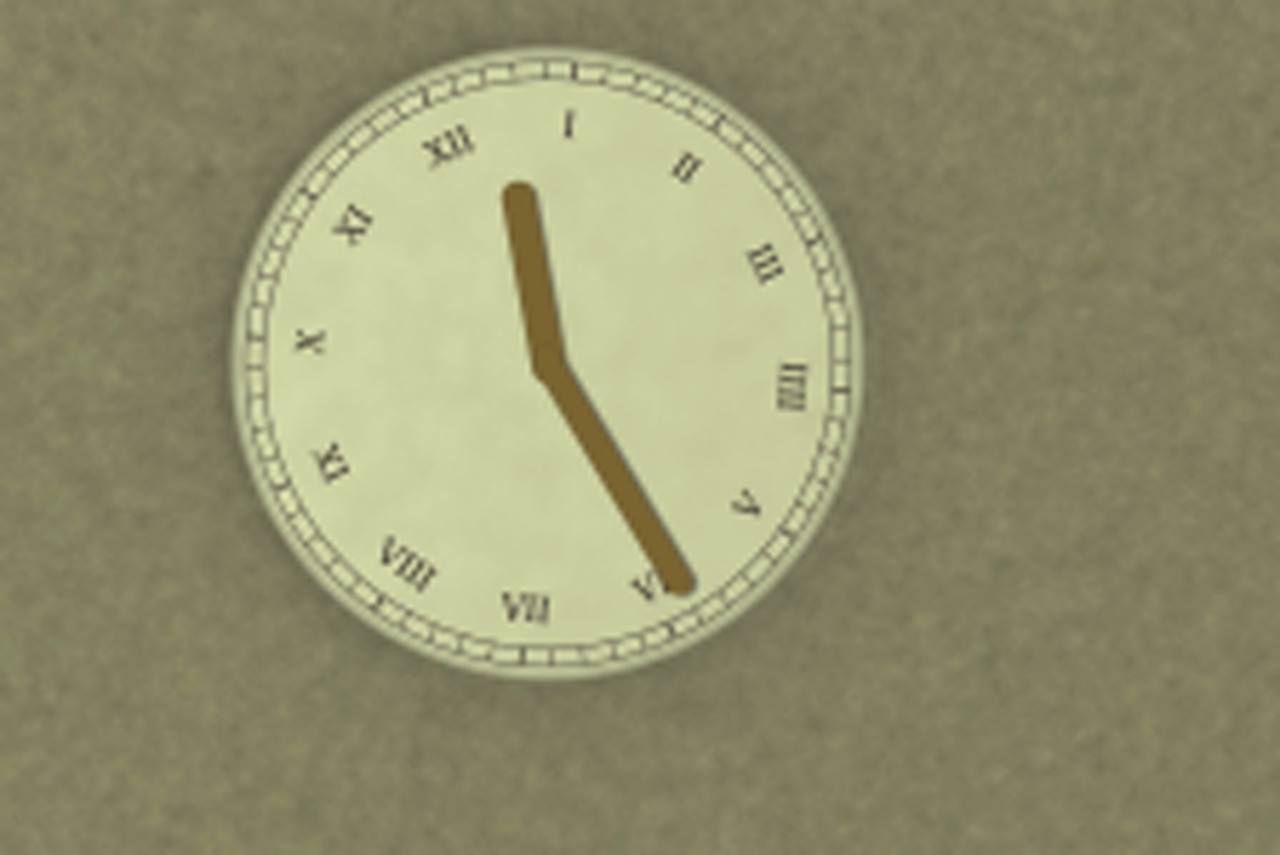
12:29
